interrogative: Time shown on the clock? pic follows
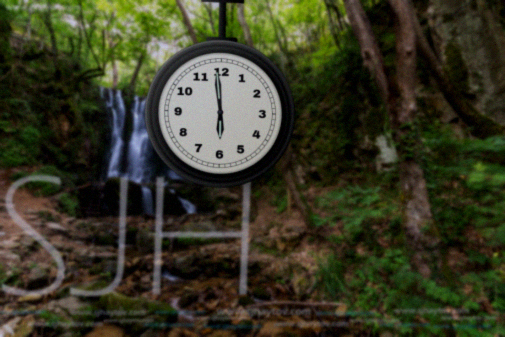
5:59
